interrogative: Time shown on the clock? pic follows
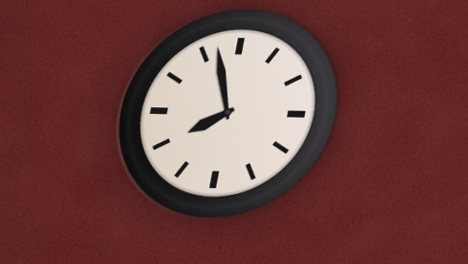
7:57
